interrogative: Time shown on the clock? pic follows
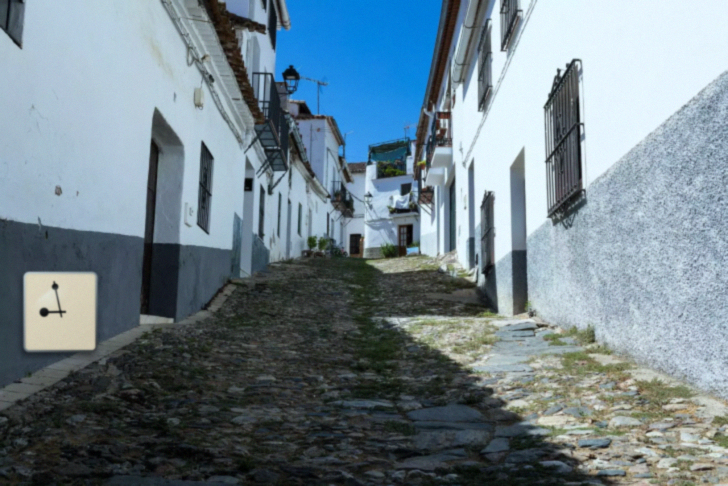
8:58
